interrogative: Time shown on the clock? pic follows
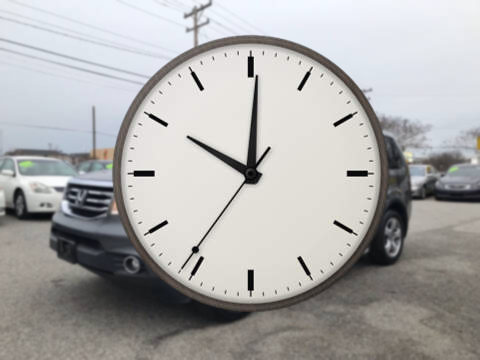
10:00:36
